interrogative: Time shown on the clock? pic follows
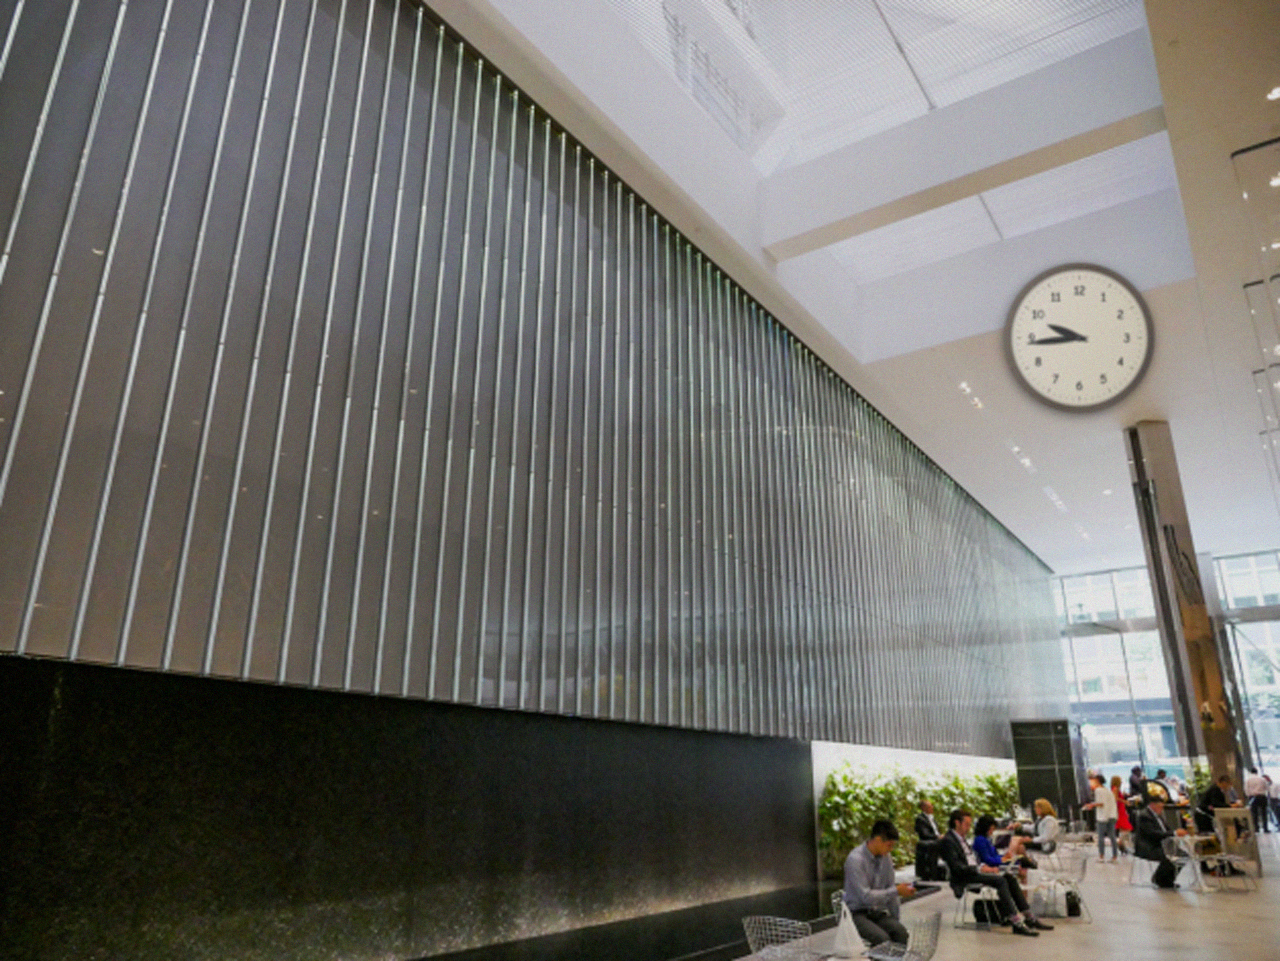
9:44
